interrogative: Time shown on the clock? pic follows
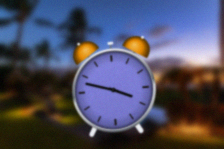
3:48
